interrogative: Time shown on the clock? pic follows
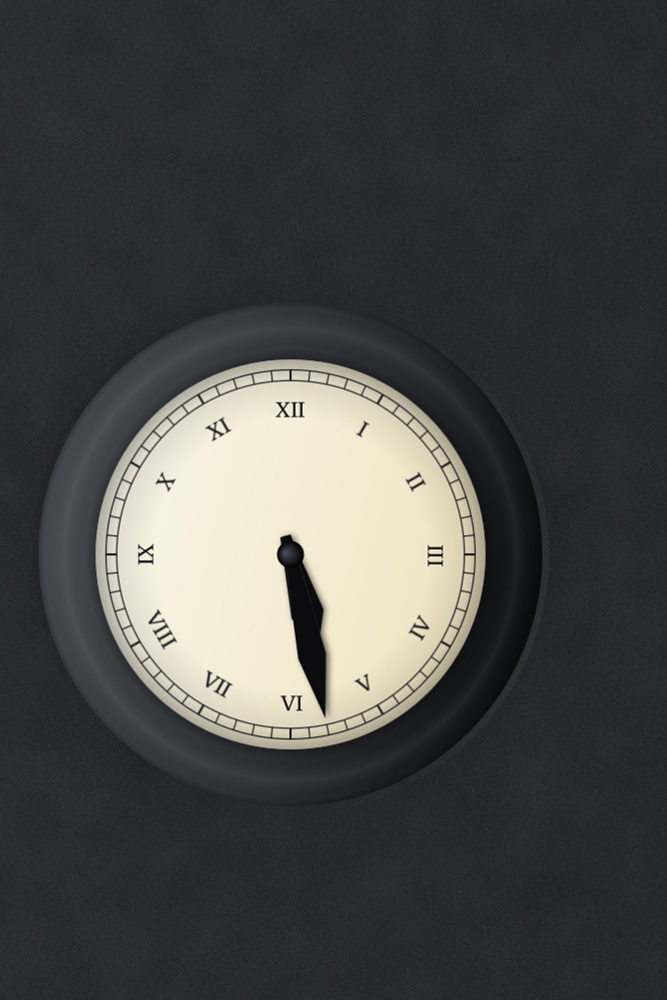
5:28
